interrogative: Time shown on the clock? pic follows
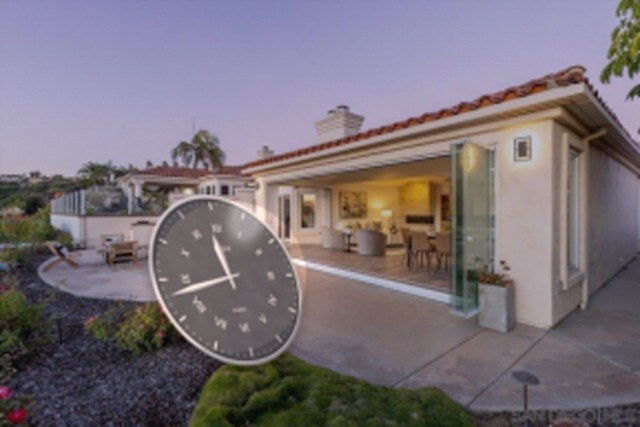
11:43
